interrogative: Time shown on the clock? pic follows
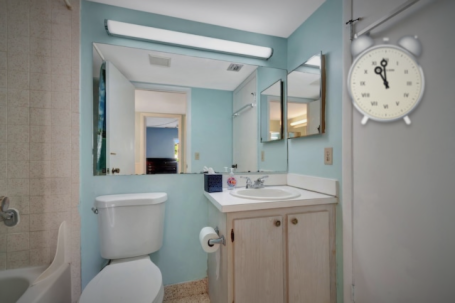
10:59
